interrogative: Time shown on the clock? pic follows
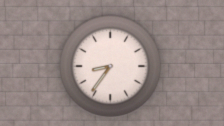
8:36
